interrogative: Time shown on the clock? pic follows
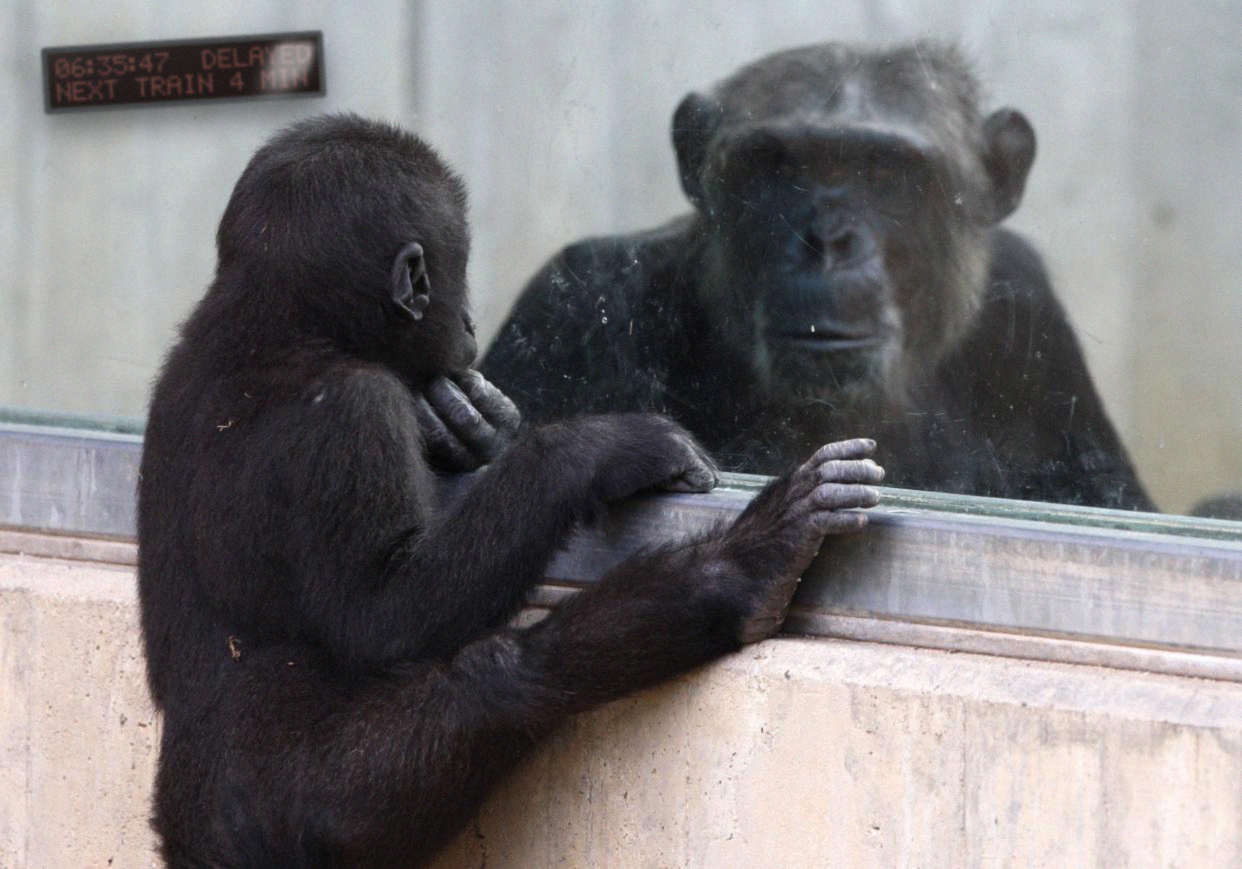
6:35:47
